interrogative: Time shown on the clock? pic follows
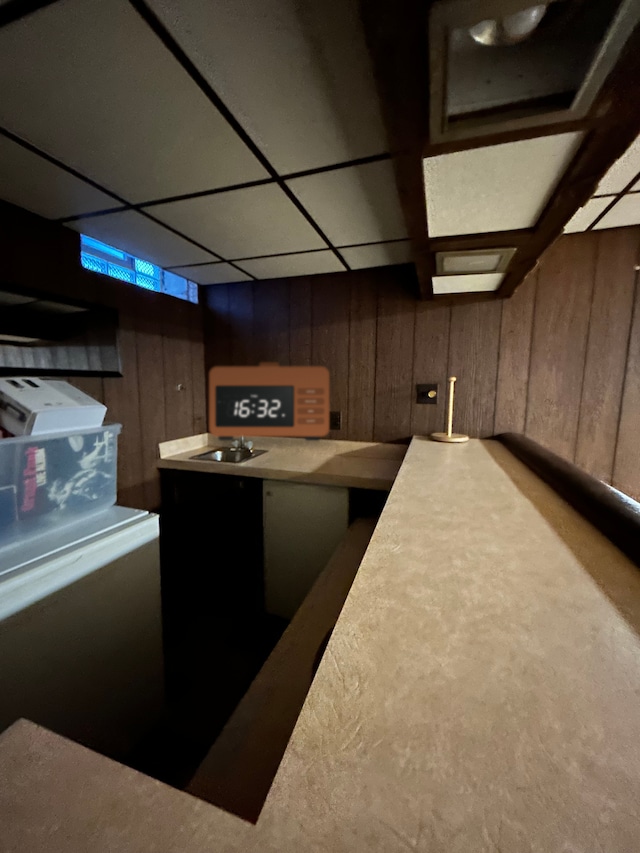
16:32
